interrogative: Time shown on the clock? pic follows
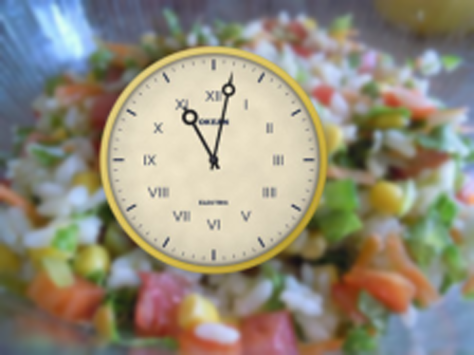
11:02
